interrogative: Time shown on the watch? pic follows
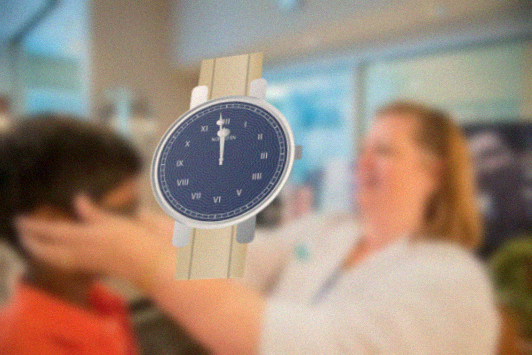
11:59
